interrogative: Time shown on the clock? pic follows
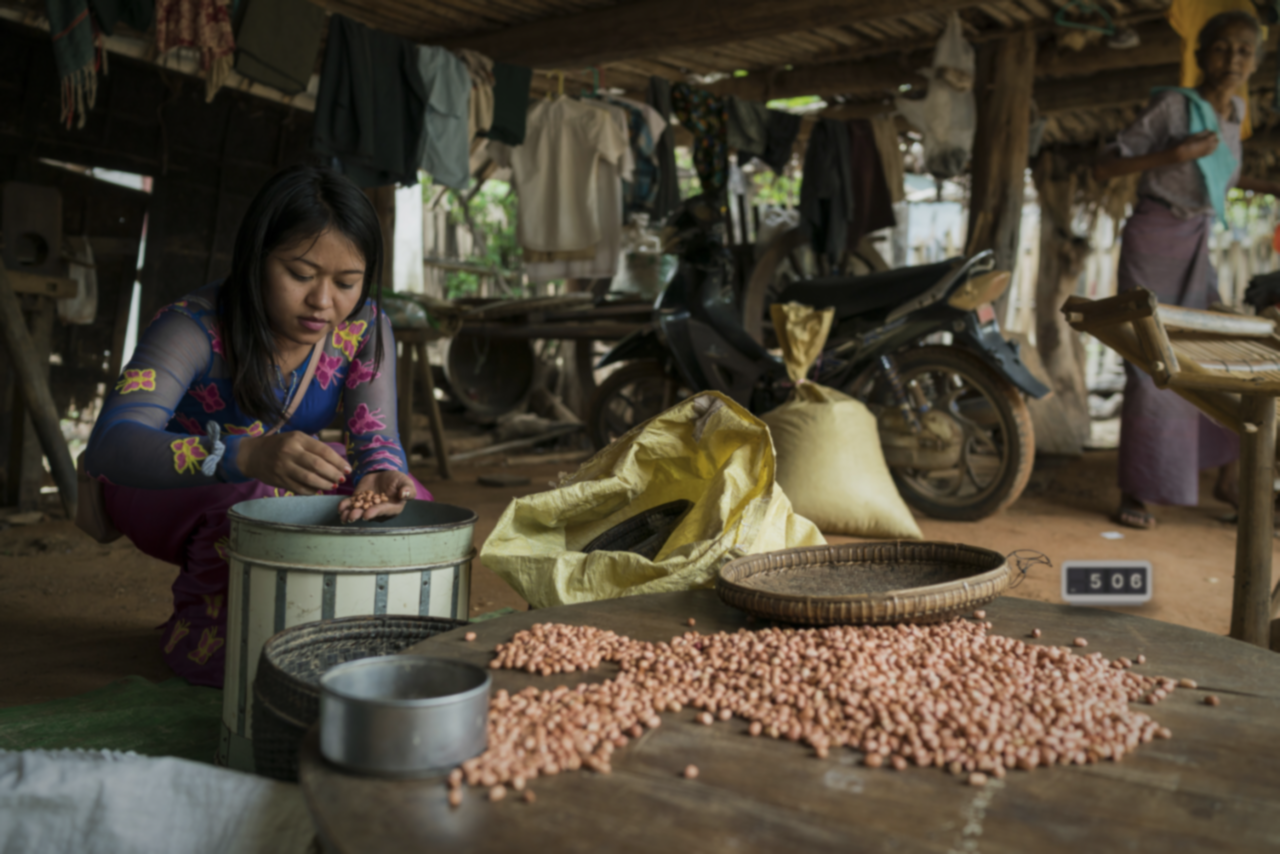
5:06
